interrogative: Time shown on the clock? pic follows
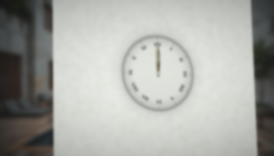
12:00
